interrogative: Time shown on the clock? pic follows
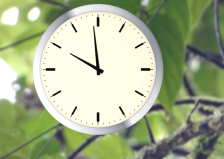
9:59
